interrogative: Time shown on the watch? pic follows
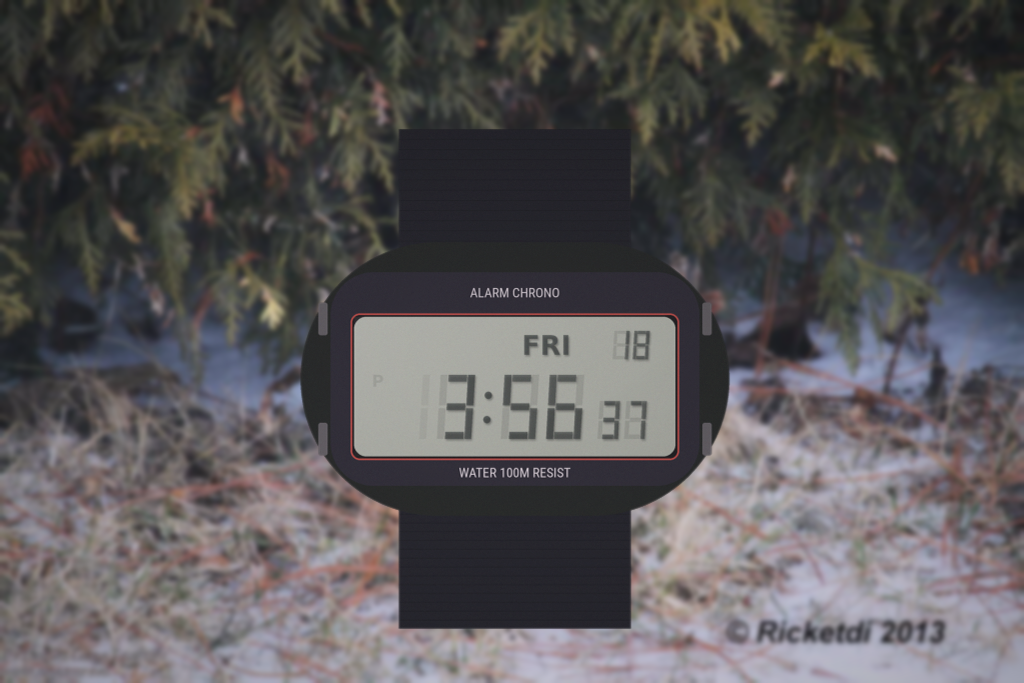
3:56:37
